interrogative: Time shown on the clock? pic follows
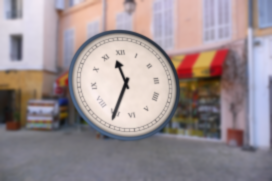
11:35
